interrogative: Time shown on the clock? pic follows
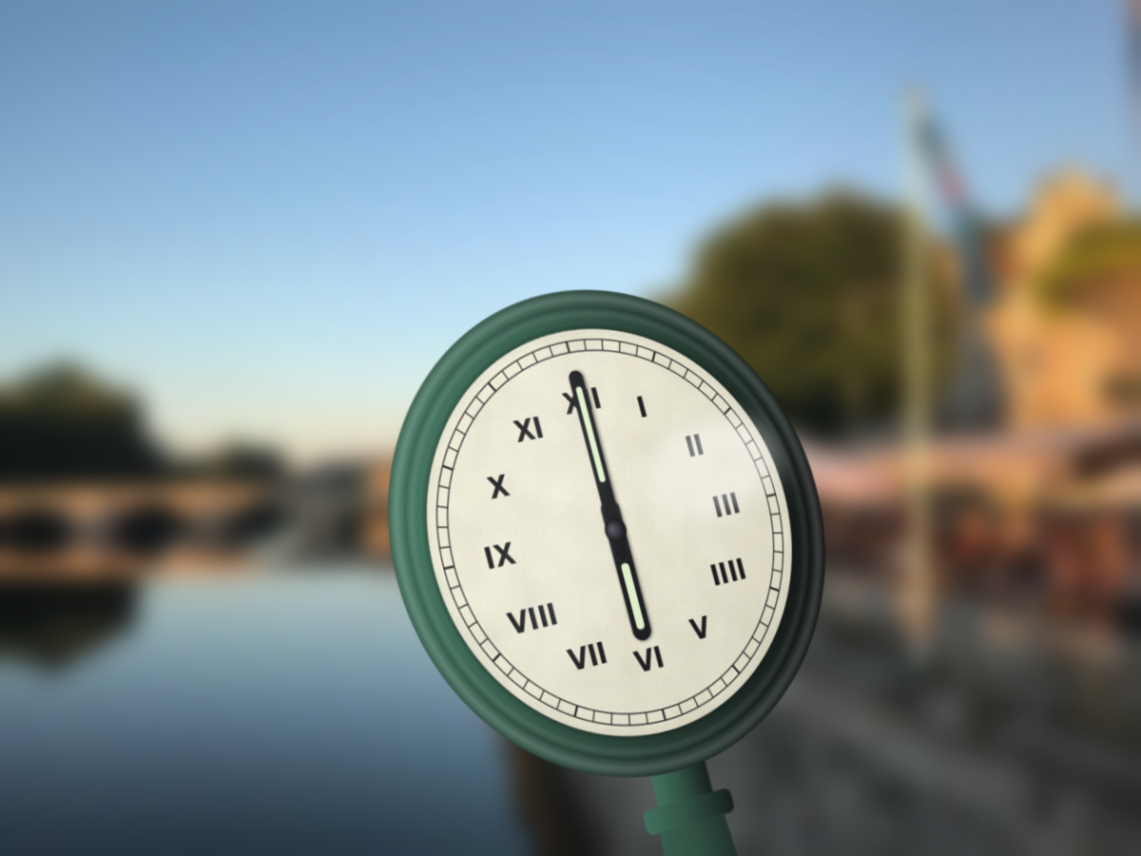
6:00
